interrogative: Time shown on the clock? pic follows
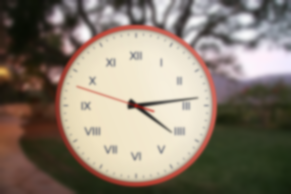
4:13:48
